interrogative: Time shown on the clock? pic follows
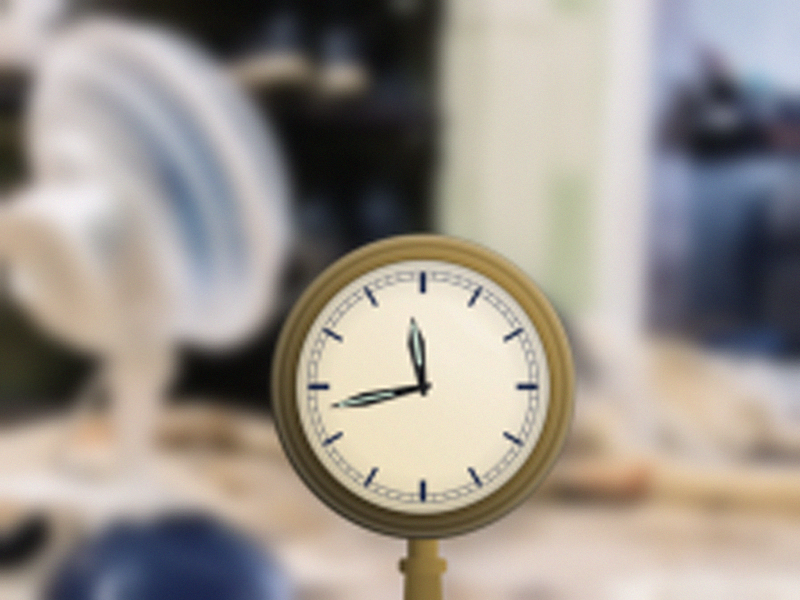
11:43
